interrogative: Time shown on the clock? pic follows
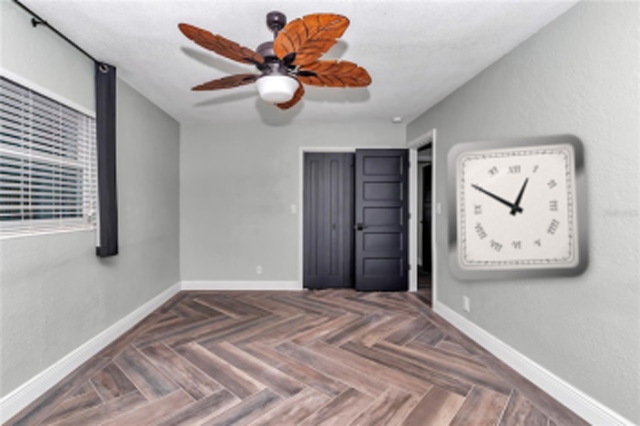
12:50
